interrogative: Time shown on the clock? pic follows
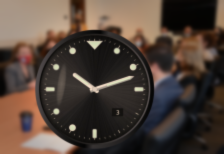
10:12
